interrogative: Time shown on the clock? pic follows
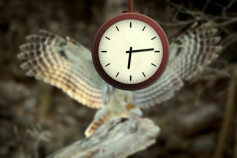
6:14
